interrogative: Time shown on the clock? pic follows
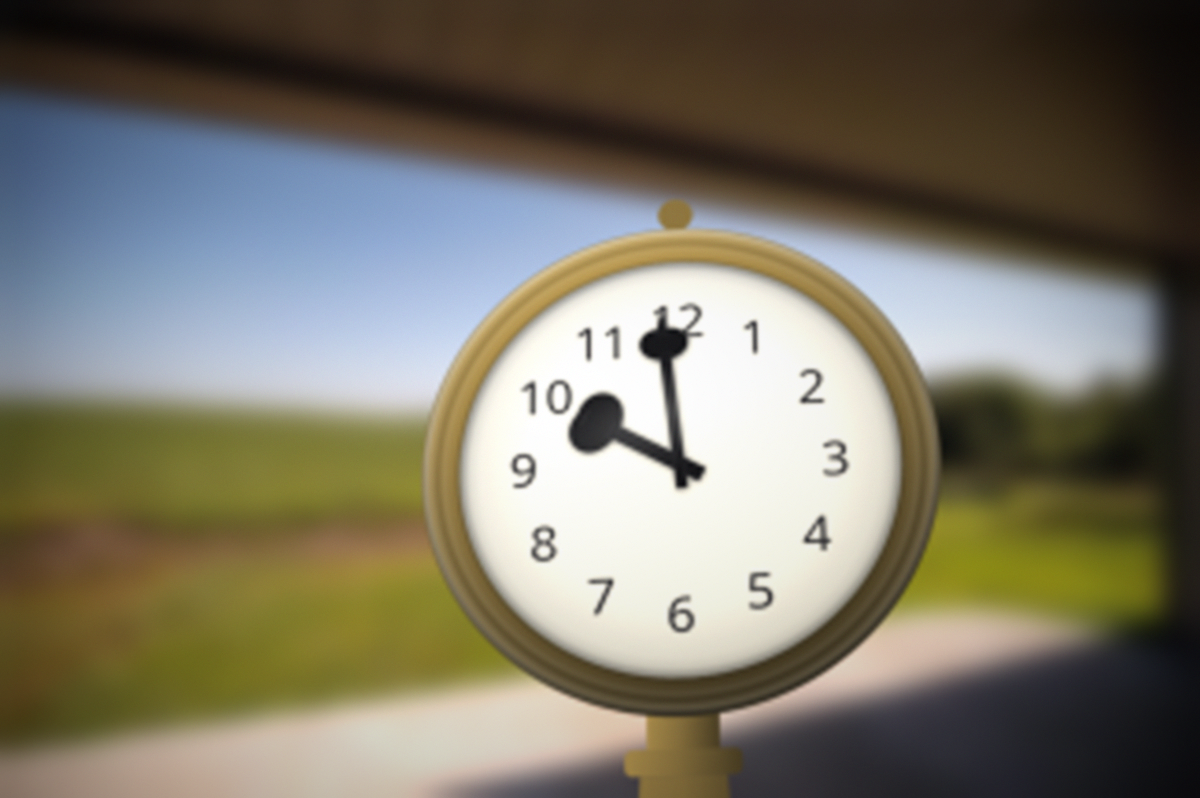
9:59
